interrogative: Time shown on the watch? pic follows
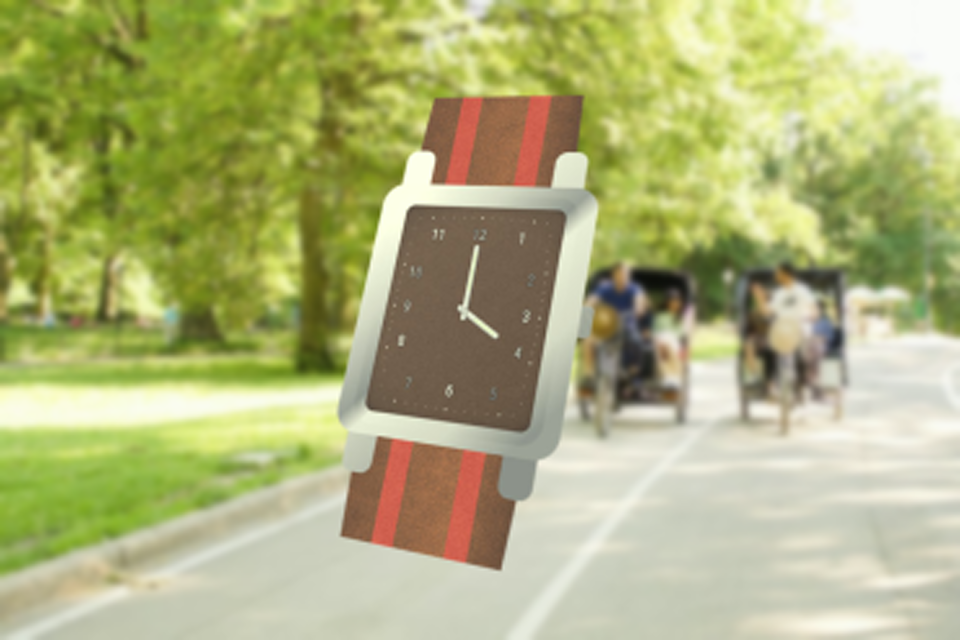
4:00
